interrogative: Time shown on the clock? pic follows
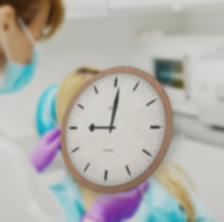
9:01
